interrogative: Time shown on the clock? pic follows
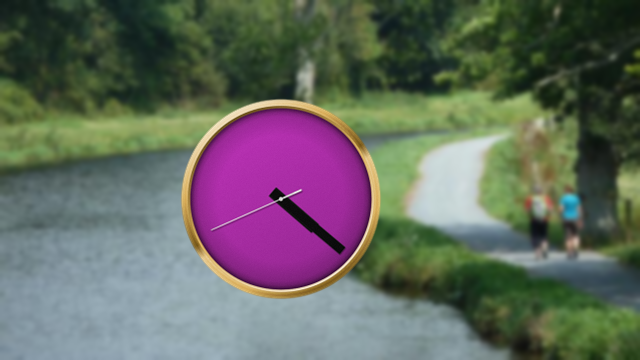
4:21:41
